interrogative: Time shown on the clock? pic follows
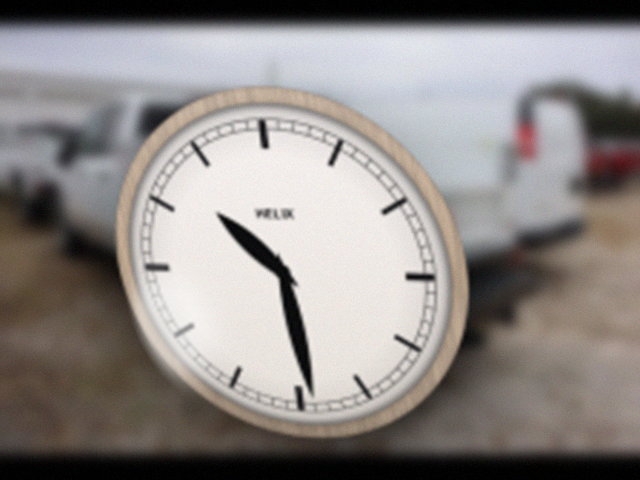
10:29
